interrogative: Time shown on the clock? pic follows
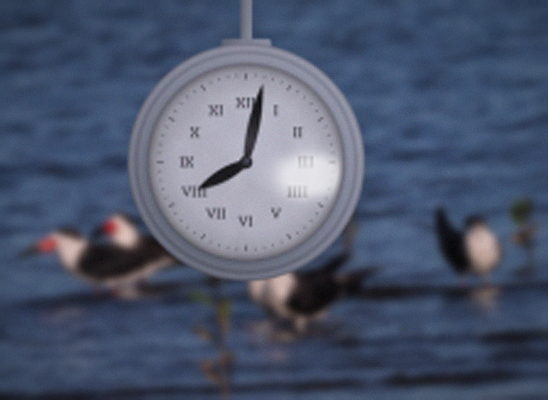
8:02
